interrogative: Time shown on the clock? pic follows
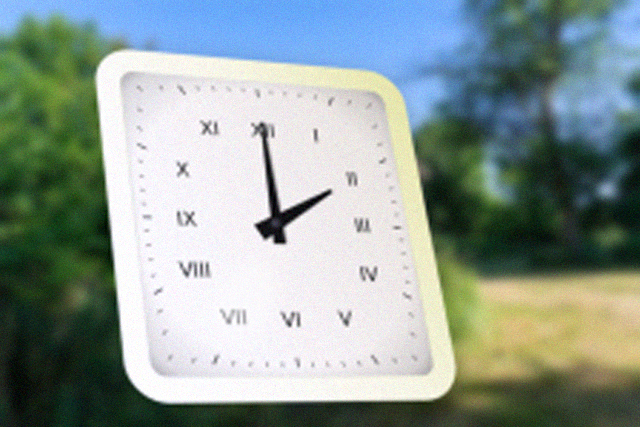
2:00
